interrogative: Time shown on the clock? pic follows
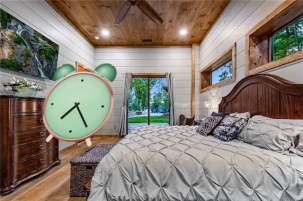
7:24
